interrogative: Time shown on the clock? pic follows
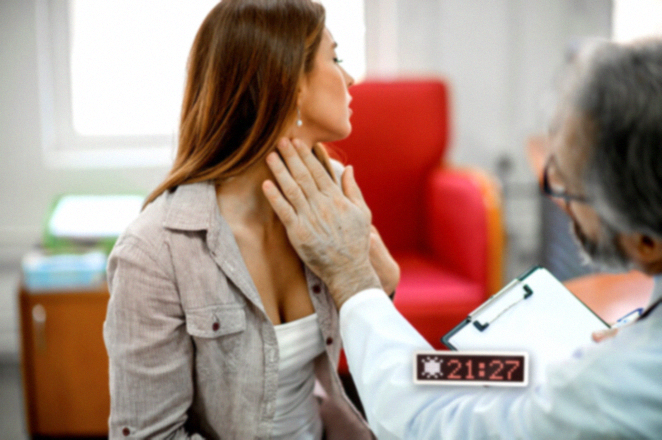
21:27
